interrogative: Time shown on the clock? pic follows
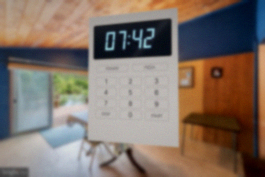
7:42
